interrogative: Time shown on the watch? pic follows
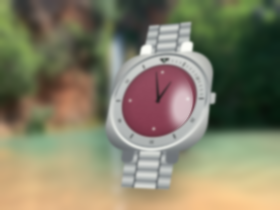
12:58
